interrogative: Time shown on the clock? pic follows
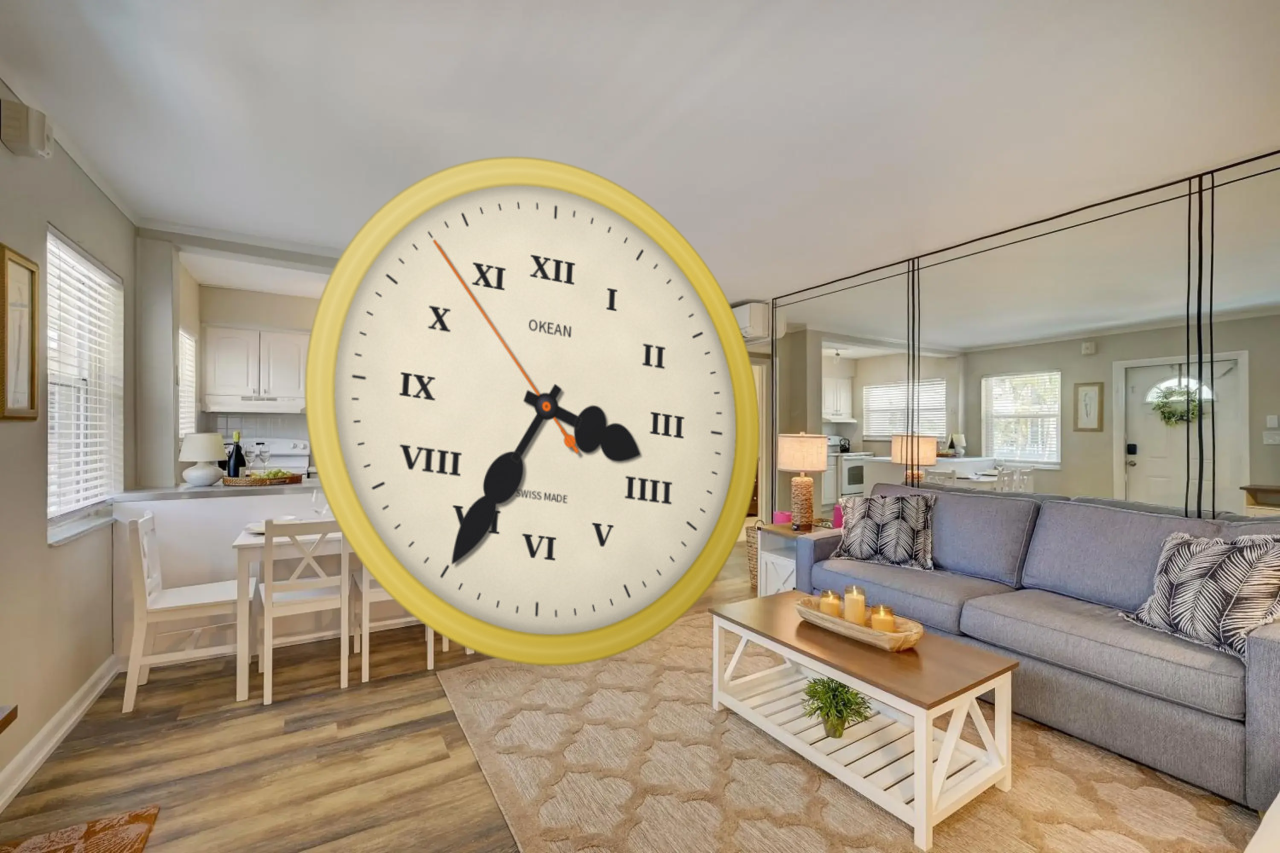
3:34:53
